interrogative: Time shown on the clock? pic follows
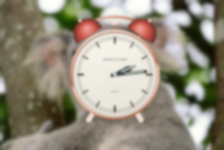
2:14
